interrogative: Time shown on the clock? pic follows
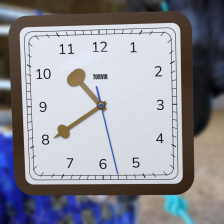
10:39:28
